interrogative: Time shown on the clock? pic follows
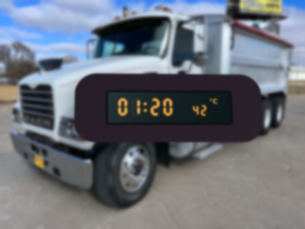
1:20
